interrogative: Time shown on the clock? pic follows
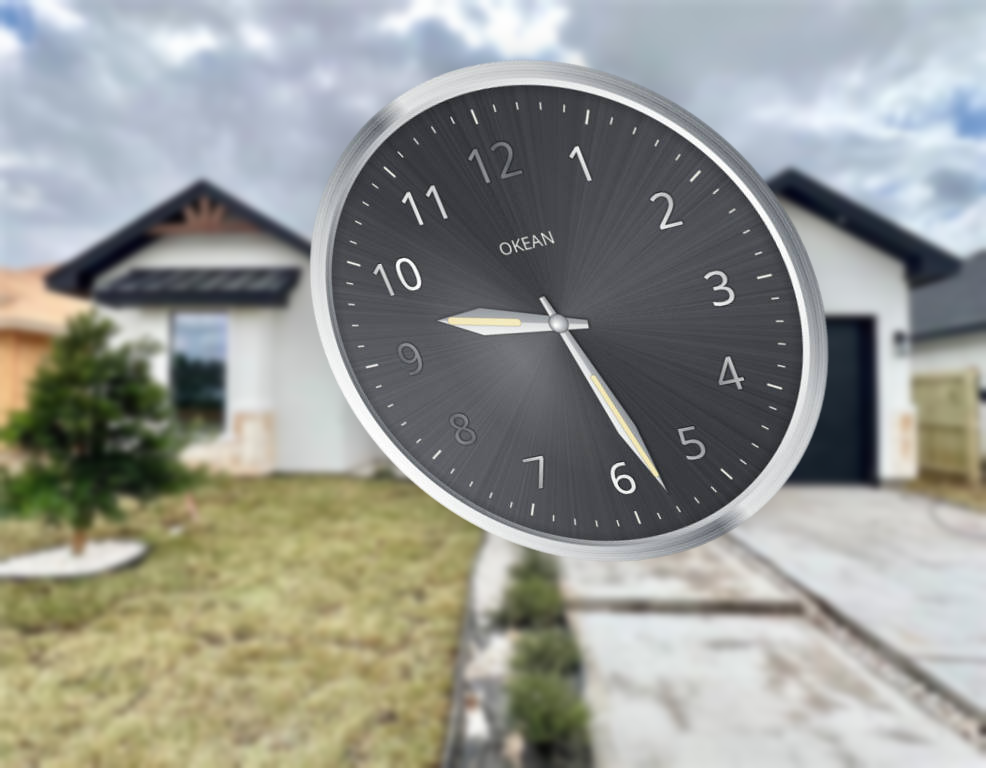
9:28
